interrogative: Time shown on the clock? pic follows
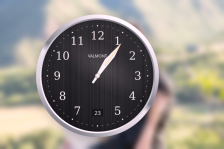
1:06
